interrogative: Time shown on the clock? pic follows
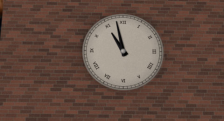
10:58
